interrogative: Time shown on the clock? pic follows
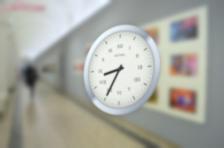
8:35
